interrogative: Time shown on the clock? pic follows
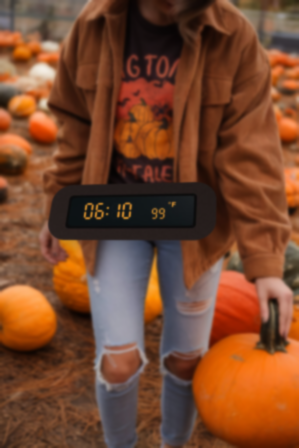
6:10
